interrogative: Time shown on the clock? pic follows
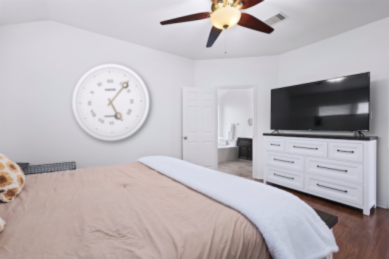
5:07
